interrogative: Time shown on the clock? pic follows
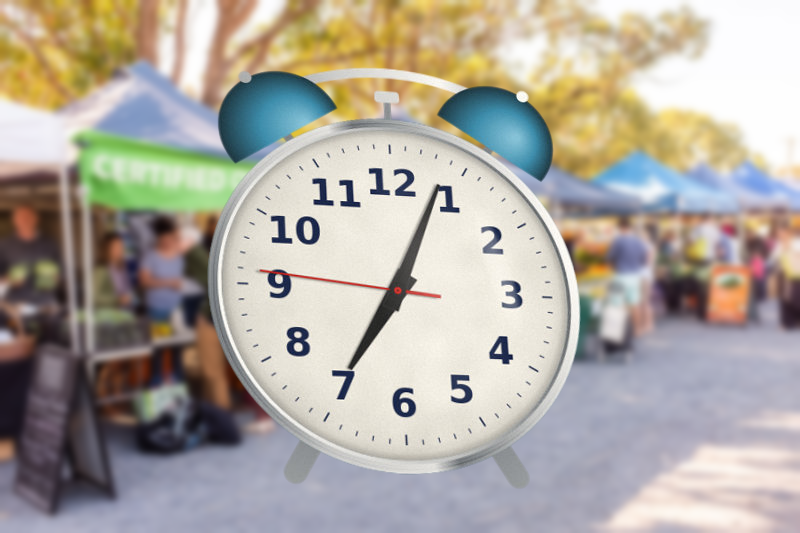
7:03:46
